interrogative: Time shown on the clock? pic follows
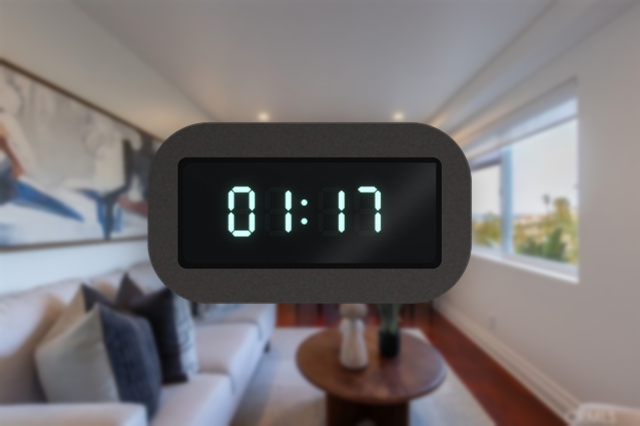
1:17
